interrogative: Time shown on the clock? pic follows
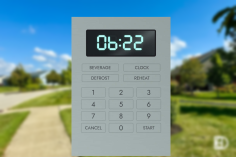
6:22
